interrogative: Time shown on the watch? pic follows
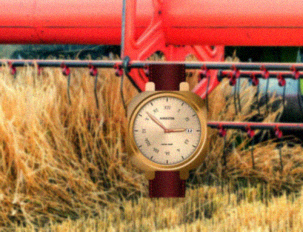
2:52
